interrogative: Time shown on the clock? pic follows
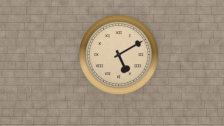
5:10
